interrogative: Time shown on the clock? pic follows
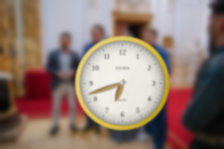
6:42
